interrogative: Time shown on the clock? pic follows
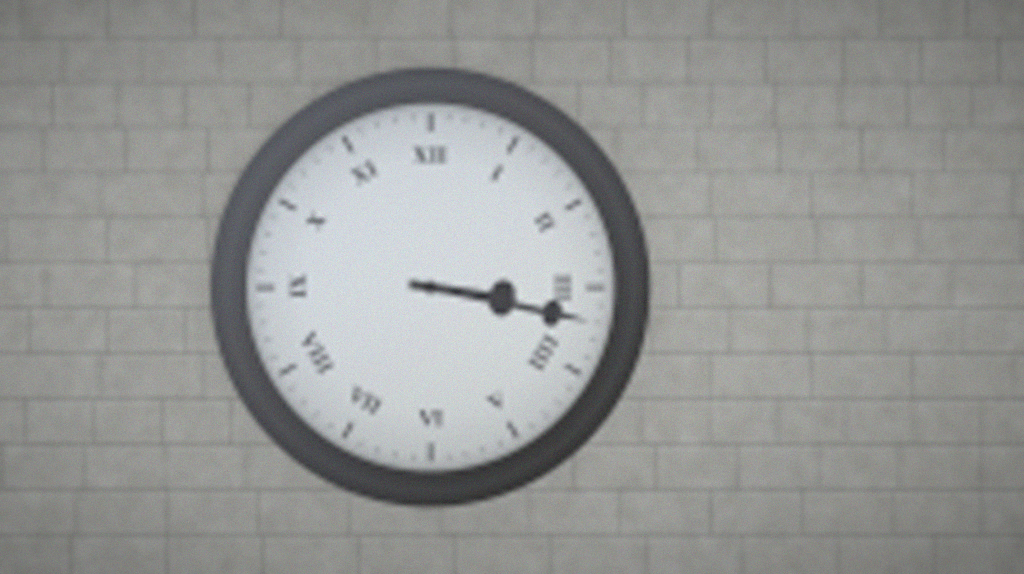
3:17
